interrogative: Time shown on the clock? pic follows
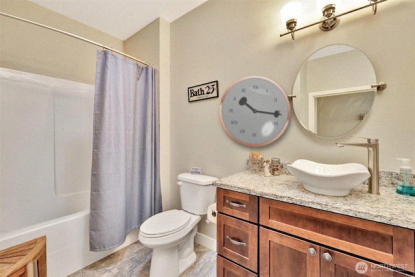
10:16
